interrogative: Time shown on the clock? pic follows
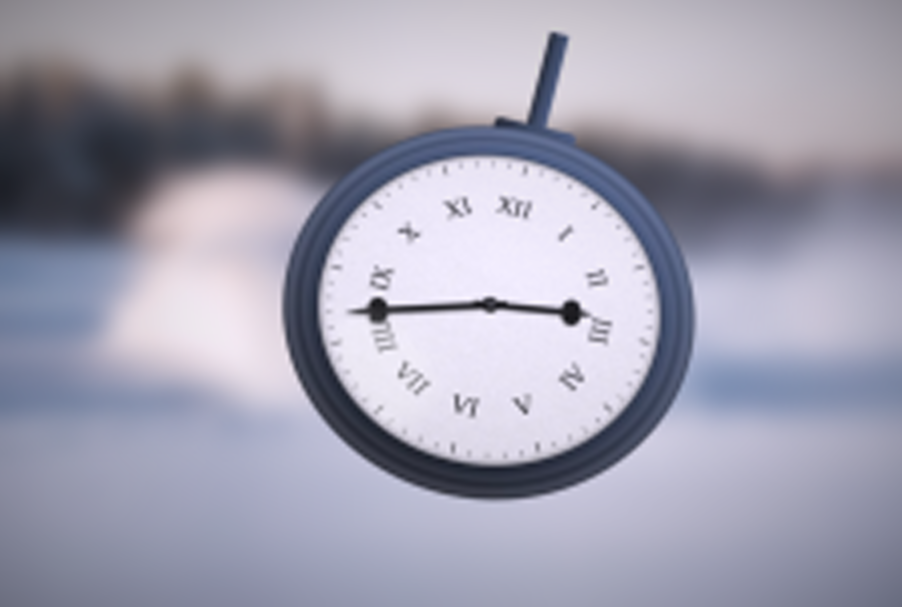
2:42
